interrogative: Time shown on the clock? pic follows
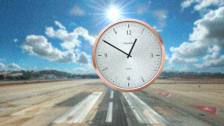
12:50
